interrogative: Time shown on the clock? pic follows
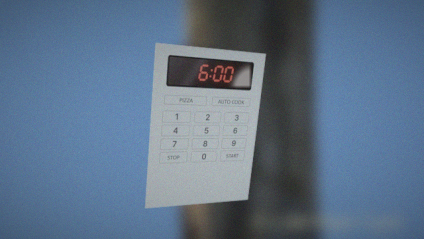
6:00
